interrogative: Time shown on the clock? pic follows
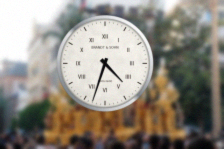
4:33
